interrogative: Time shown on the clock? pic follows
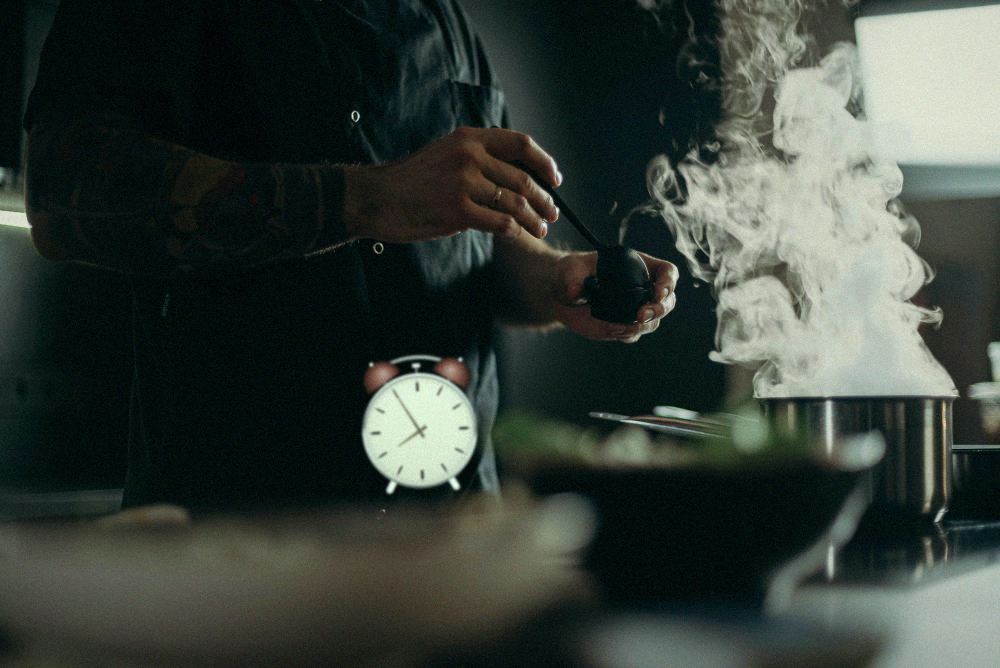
7:55
